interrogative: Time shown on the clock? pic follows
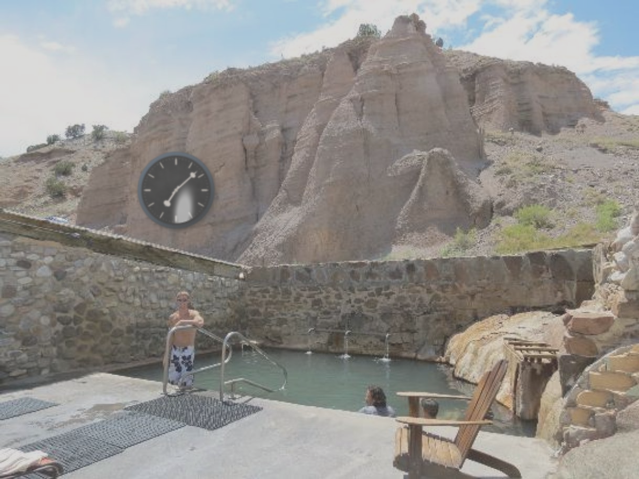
7:08
